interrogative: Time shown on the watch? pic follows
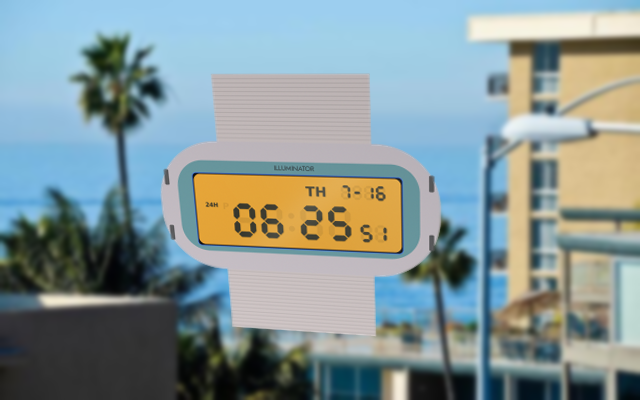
6:25:51
